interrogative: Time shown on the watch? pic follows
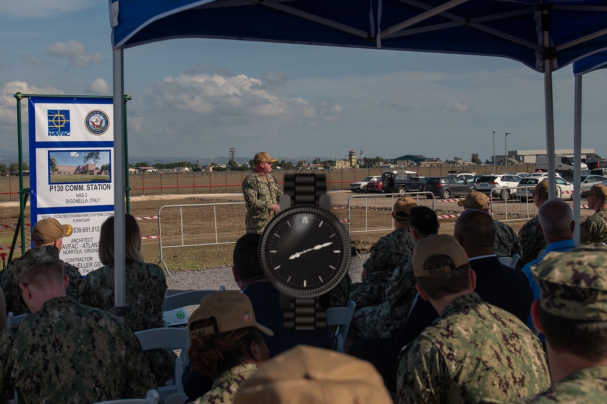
8:12
